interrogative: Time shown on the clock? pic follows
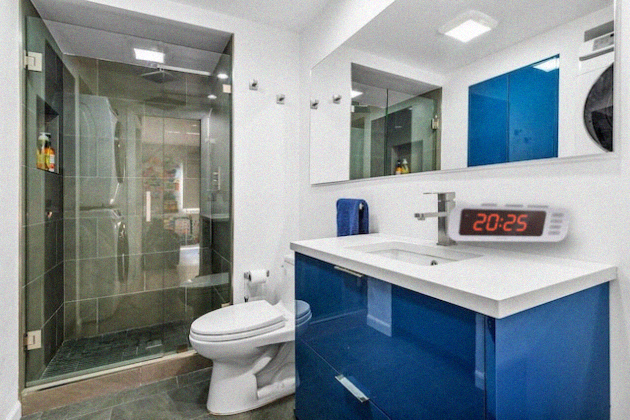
20:25
